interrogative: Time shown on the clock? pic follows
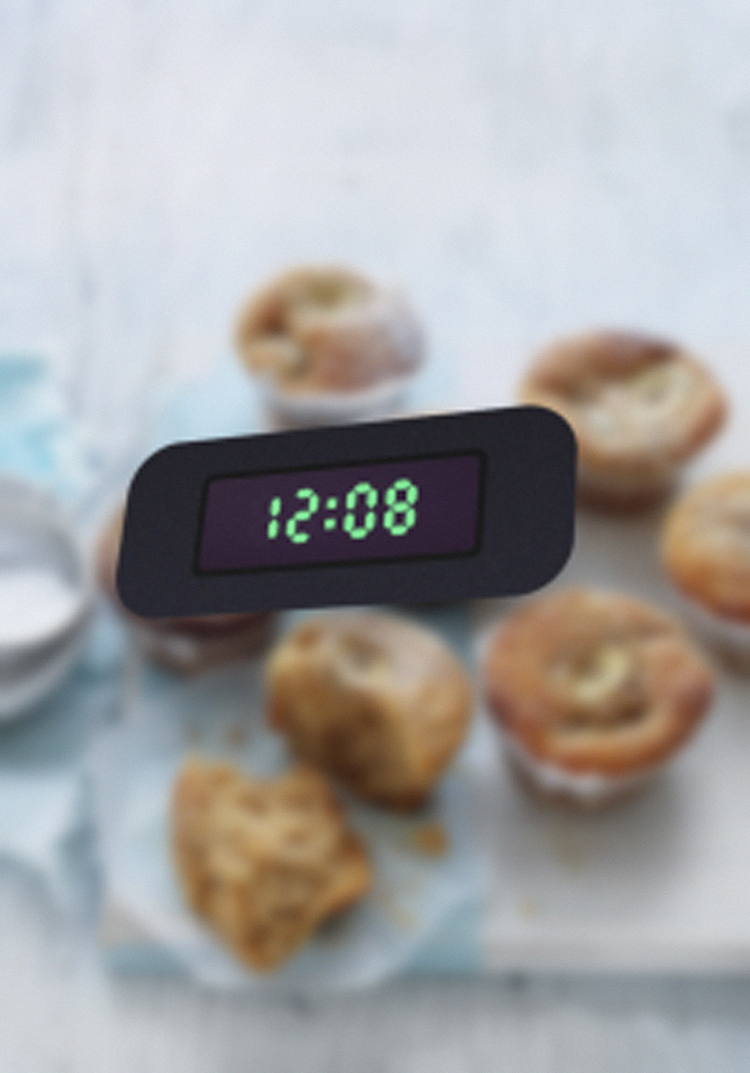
12:08
